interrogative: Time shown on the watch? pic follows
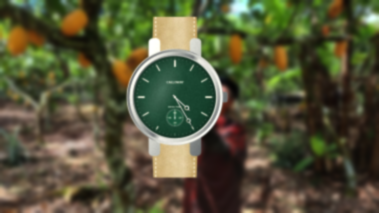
4:25
